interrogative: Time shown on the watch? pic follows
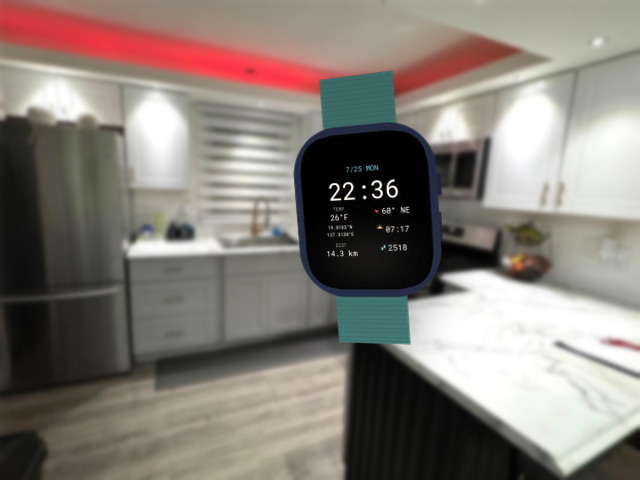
22:36
